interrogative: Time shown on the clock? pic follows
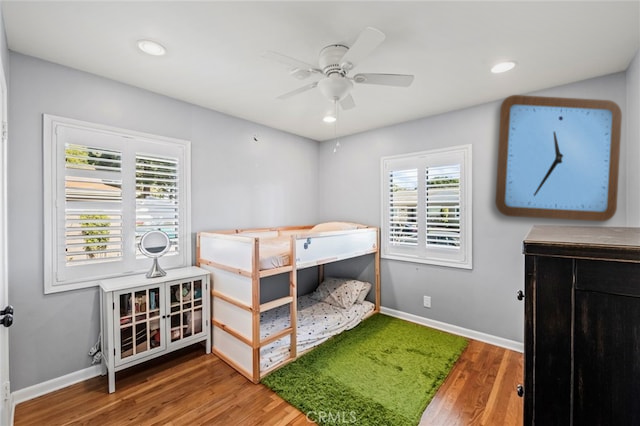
11:35
